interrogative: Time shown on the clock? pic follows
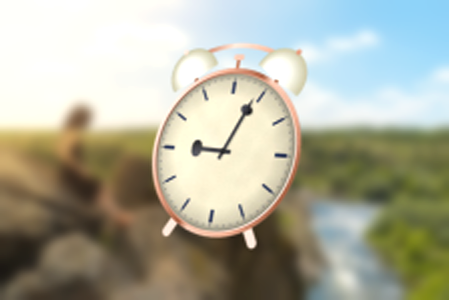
9:04
